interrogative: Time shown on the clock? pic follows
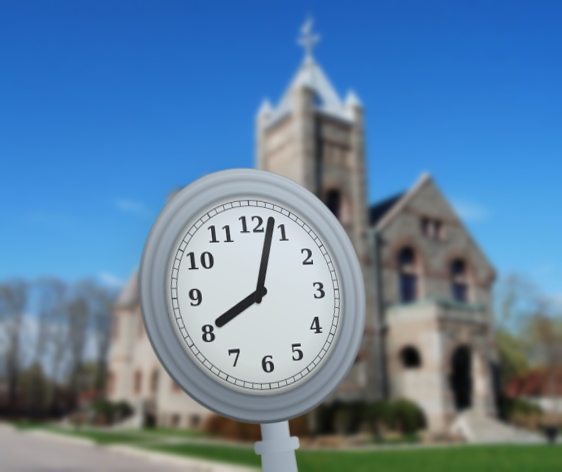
8:03
